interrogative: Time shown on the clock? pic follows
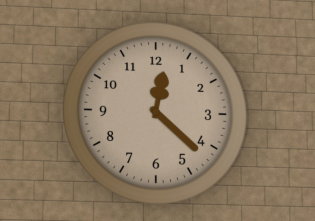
12:22
